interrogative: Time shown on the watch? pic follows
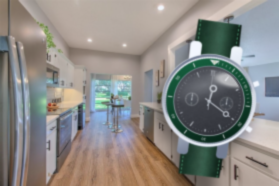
12:20
